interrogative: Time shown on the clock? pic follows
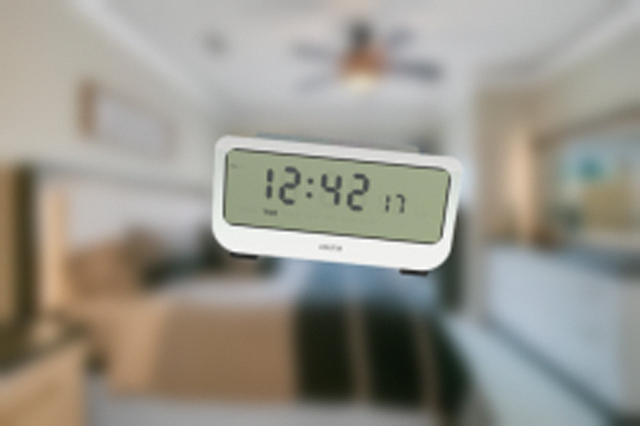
12:42:17
